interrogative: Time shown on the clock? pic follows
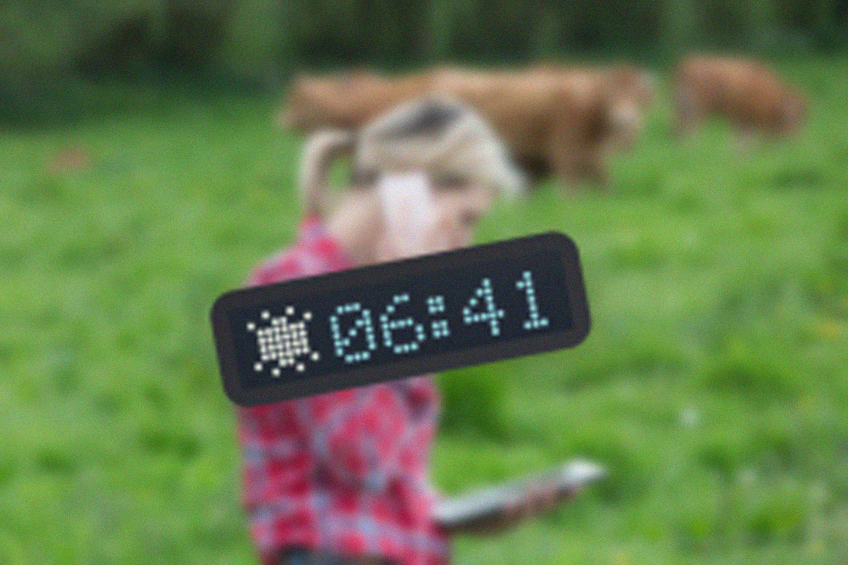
6:41
